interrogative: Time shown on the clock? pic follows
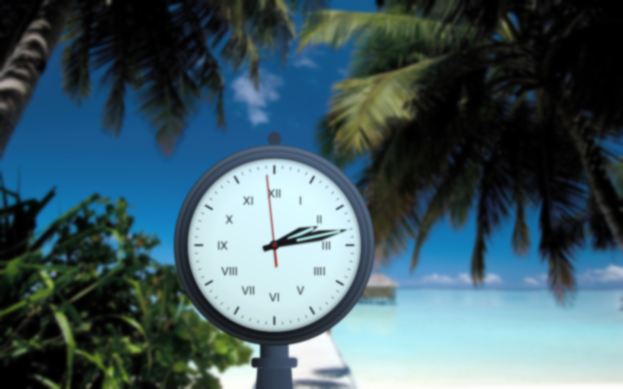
2:12:59
